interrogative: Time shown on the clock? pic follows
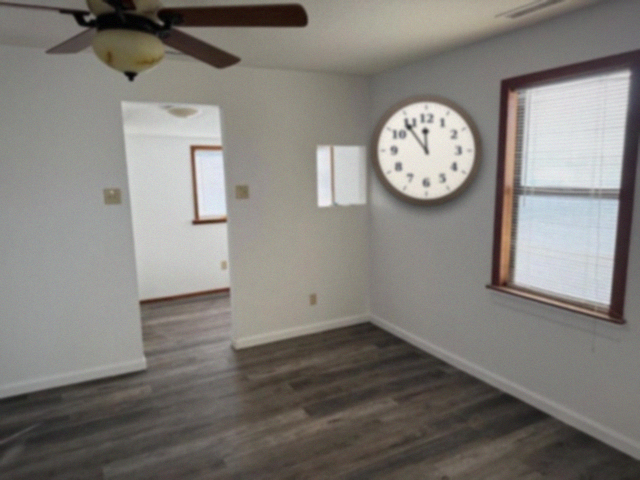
11:54
